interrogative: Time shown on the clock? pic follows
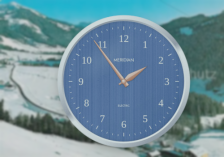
1:54
